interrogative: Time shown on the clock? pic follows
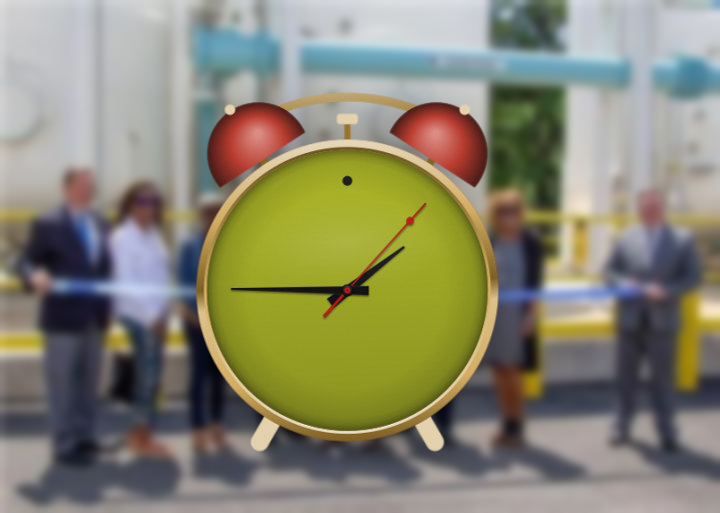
1:45:07
